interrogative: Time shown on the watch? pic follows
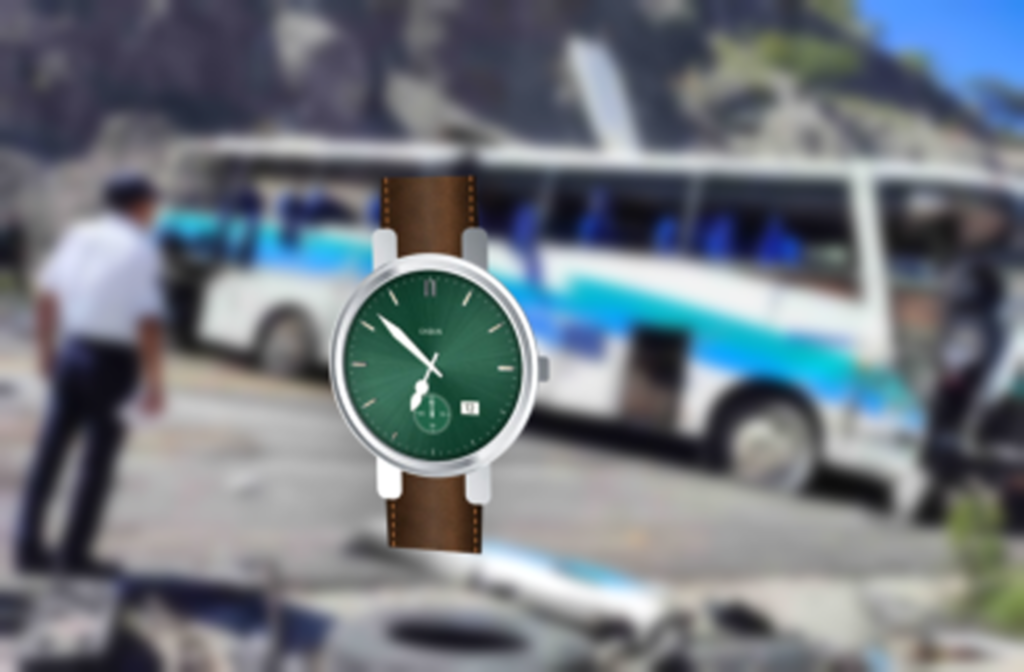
6:52
